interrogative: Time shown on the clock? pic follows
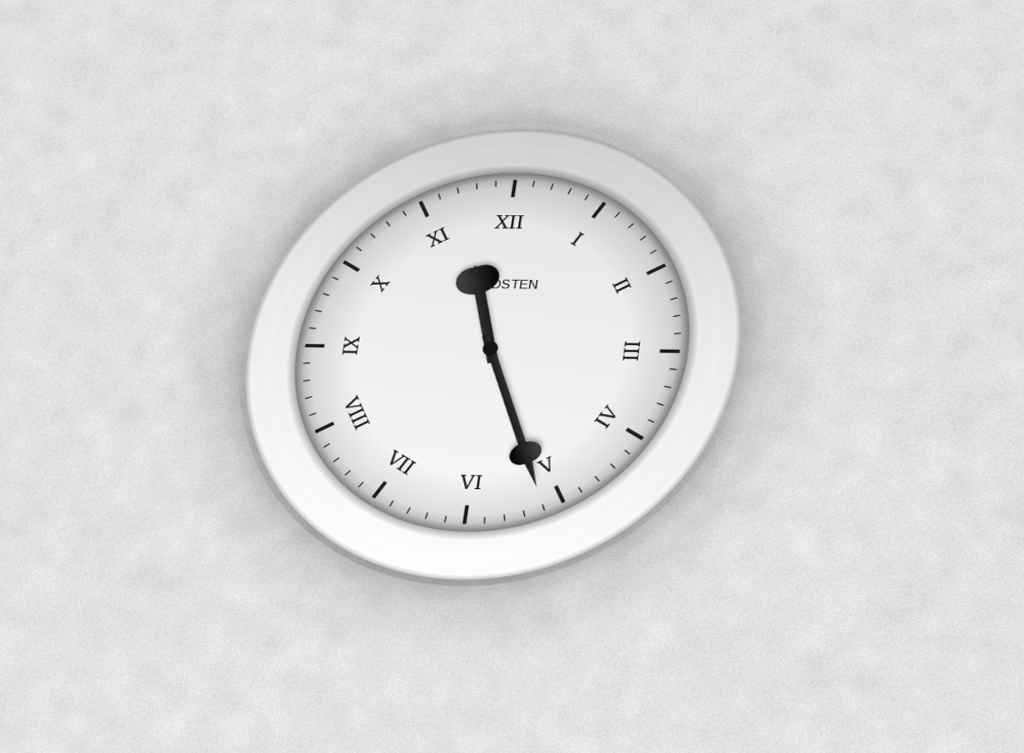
11:26
